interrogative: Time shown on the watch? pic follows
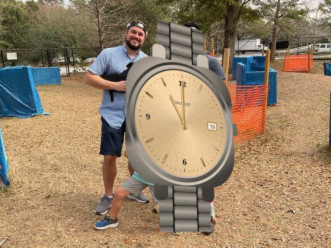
11:00
